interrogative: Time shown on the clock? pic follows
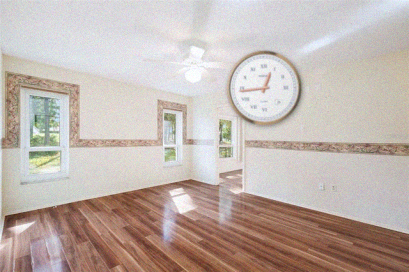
12:44
